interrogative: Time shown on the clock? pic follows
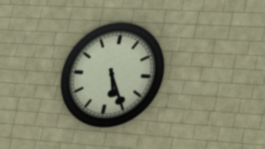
5:25
